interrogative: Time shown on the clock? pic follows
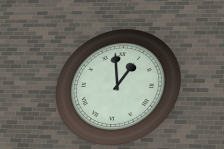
12:58
